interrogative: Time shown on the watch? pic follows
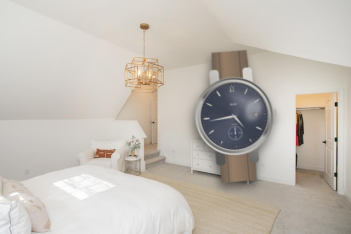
4:44
